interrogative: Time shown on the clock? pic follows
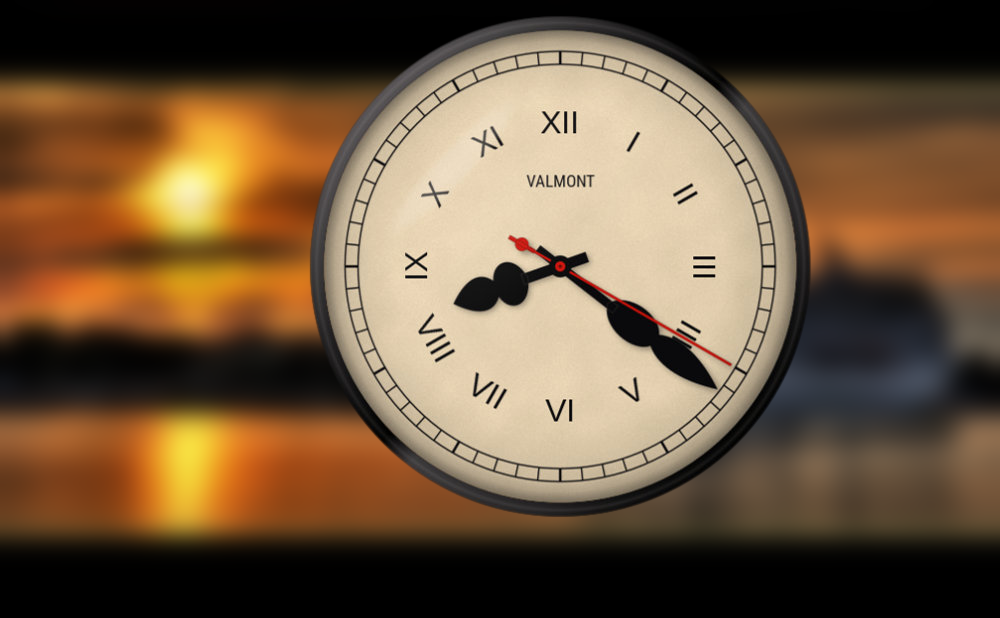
8:21:20
